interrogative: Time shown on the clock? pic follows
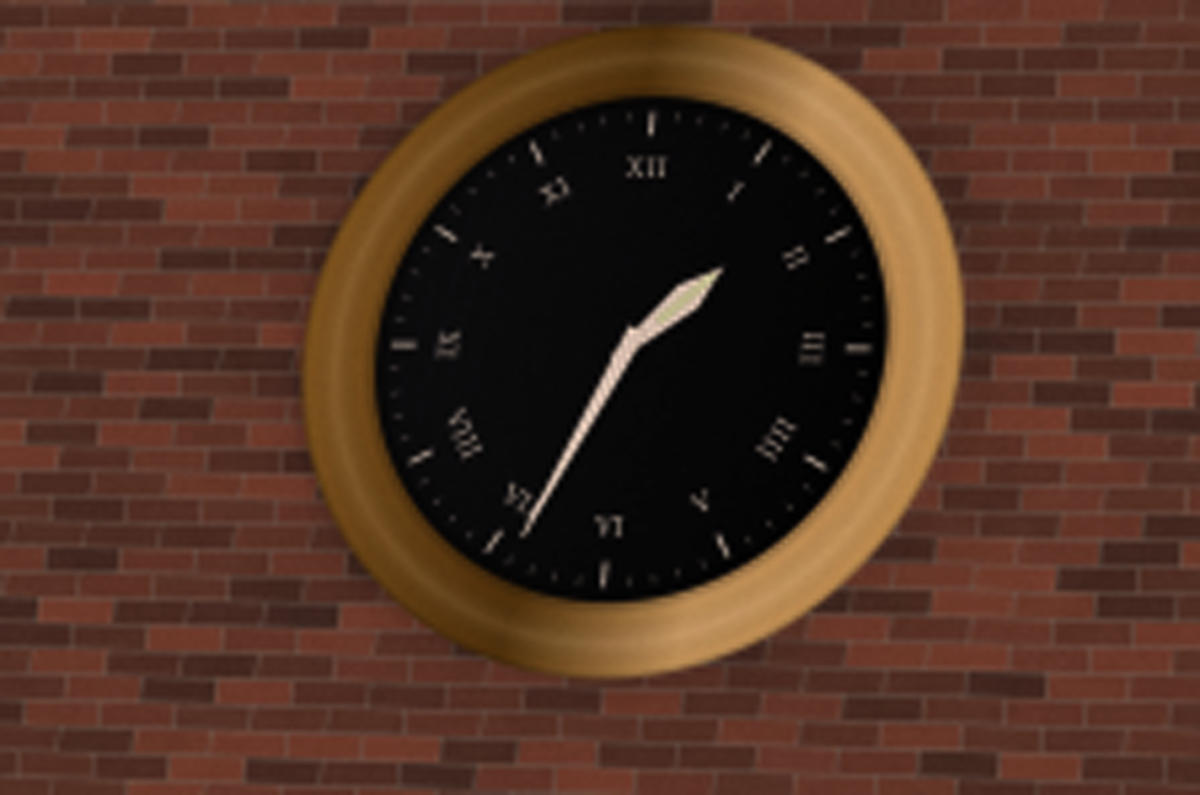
1:34
